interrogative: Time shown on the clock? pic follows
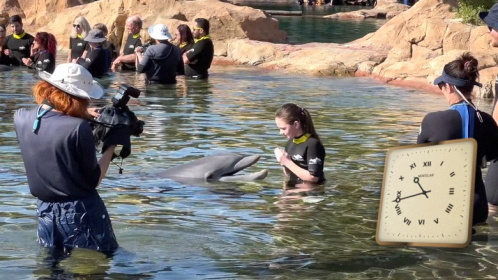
10:43
